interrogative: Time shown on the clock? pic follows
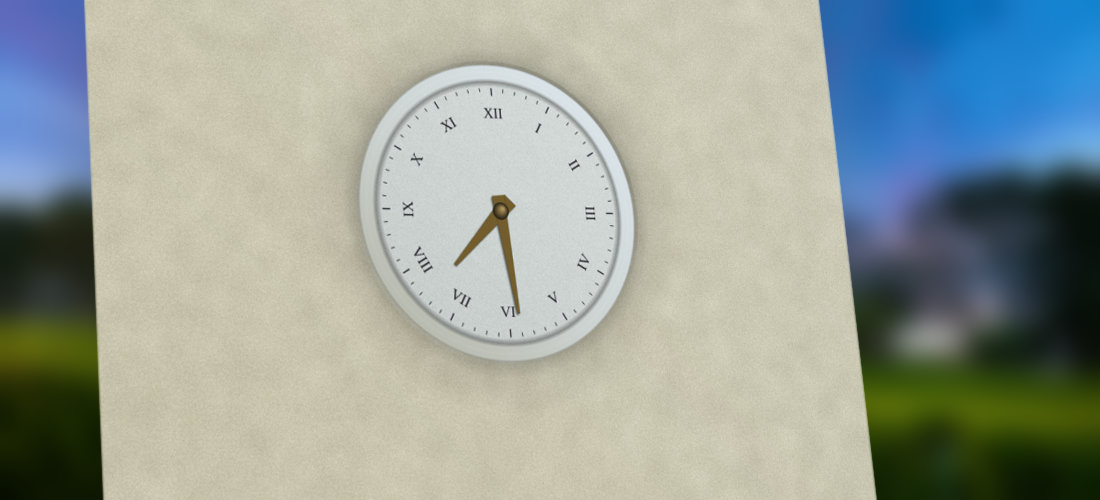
7:29
